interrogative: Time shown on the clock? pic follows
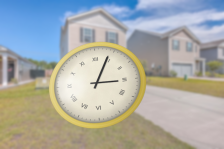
3:04
